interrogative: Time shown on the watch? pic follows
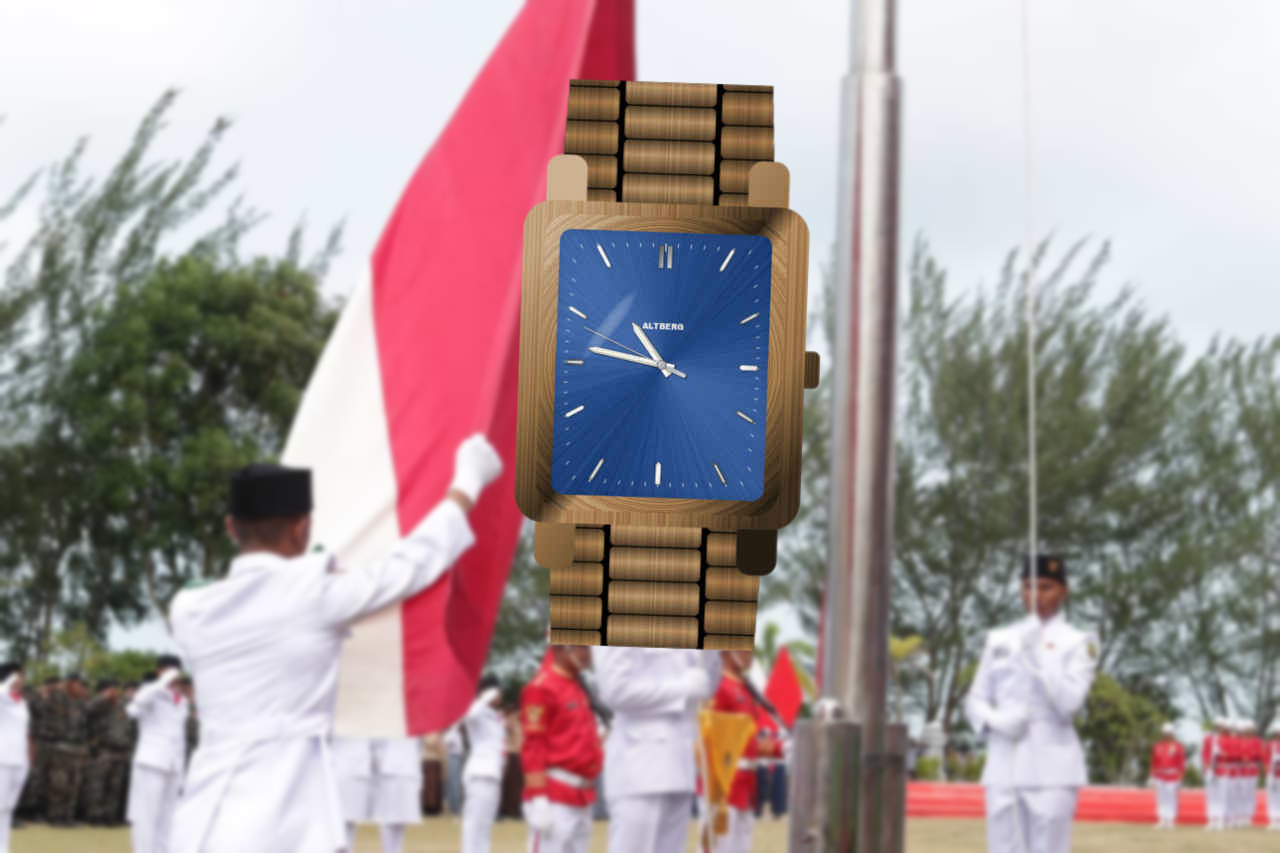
10:46:49
